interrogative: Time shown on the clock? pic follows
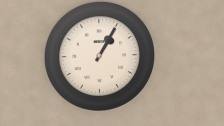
1:05
